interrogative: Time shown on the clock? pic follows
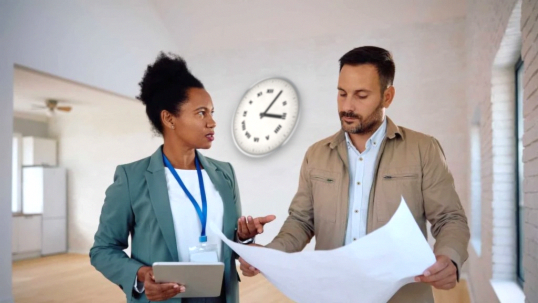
3:05
